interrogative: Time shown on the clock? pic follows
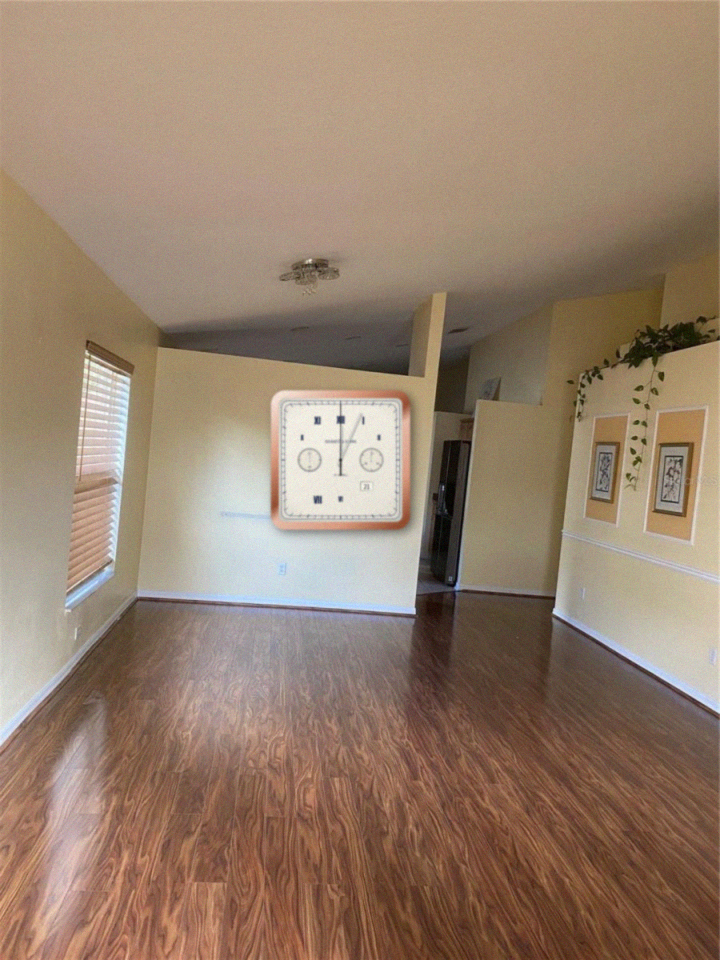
12:04
